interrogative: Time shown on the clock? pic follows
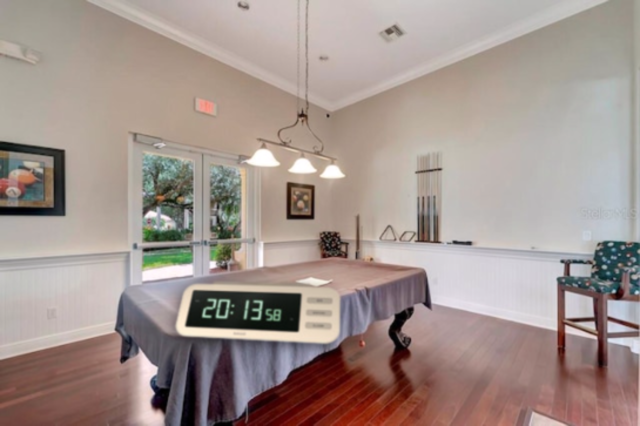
20:13:58
